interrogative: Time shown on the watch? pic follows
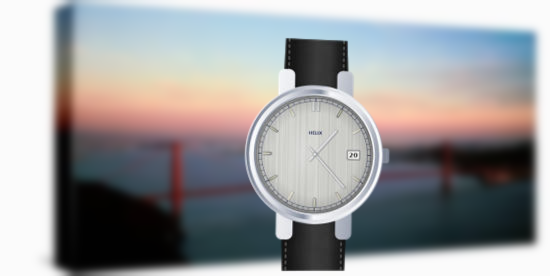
1:23
